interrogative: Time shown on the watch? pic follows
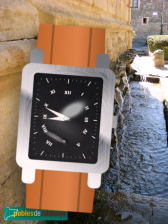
8:49
